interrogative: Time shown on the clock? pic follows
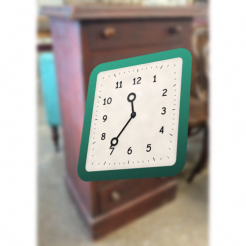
11:36
